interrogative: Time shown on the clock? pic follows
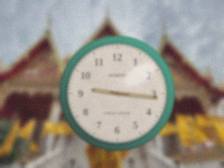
9:16
